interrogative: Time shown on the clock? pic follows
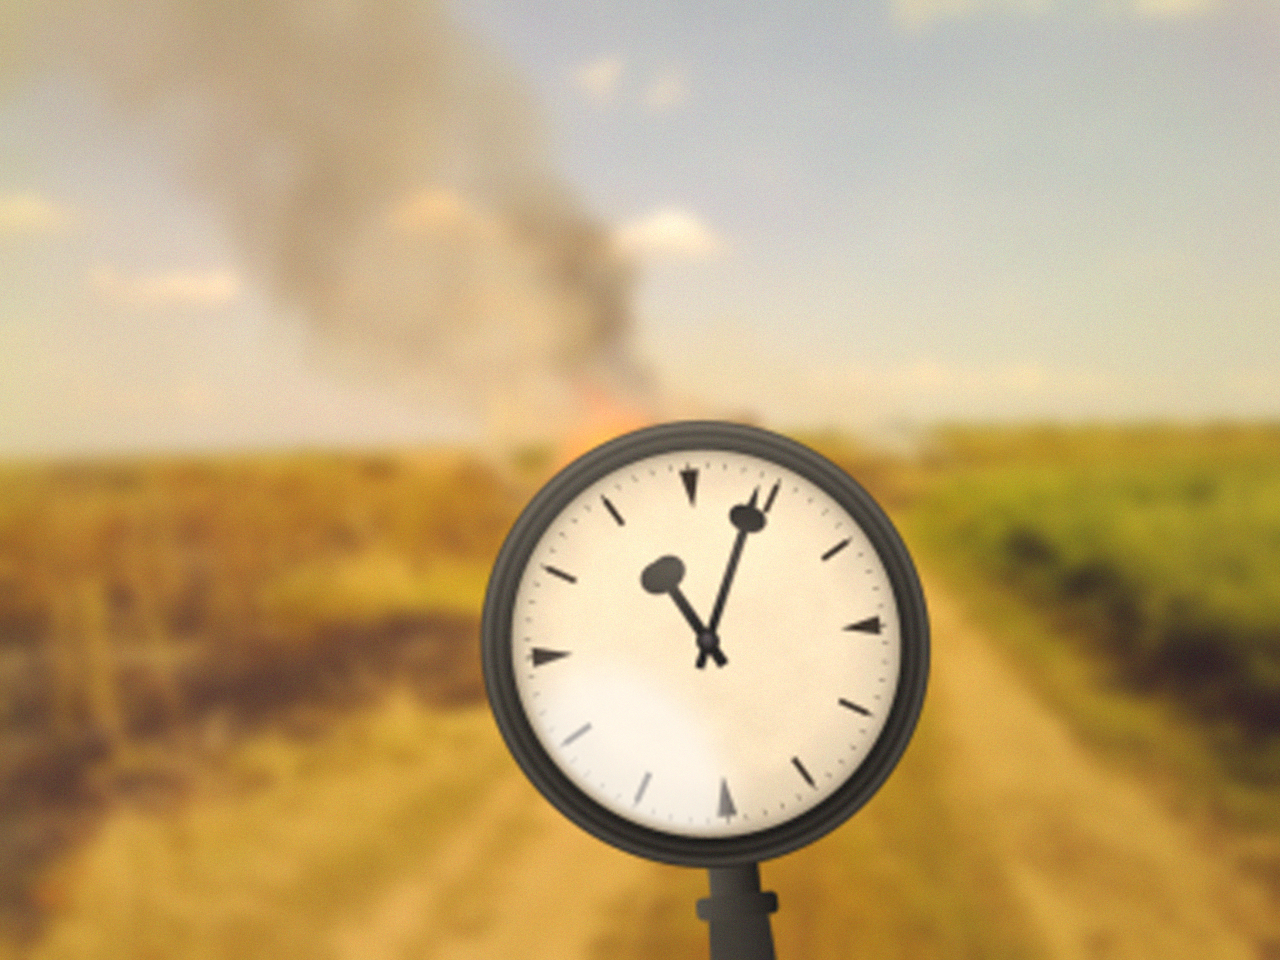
11:04
